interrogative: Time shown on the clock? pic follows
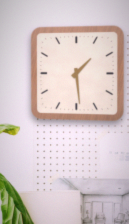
1:29
